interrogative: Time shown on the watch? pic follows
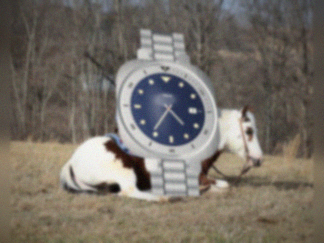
4:36
